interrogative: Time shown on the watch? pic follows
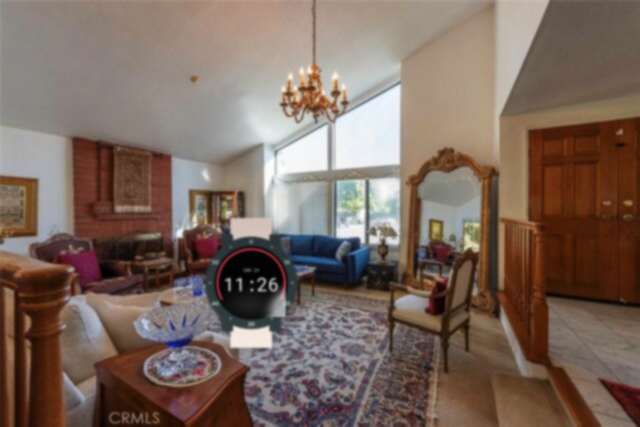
11:26
